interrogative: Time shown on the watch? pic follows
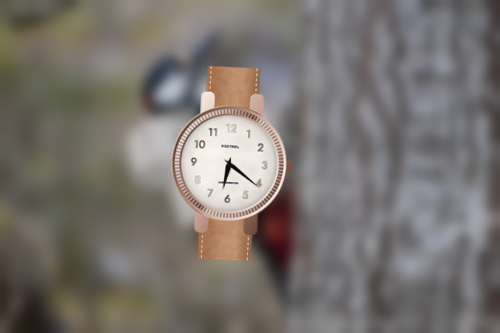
6:21
